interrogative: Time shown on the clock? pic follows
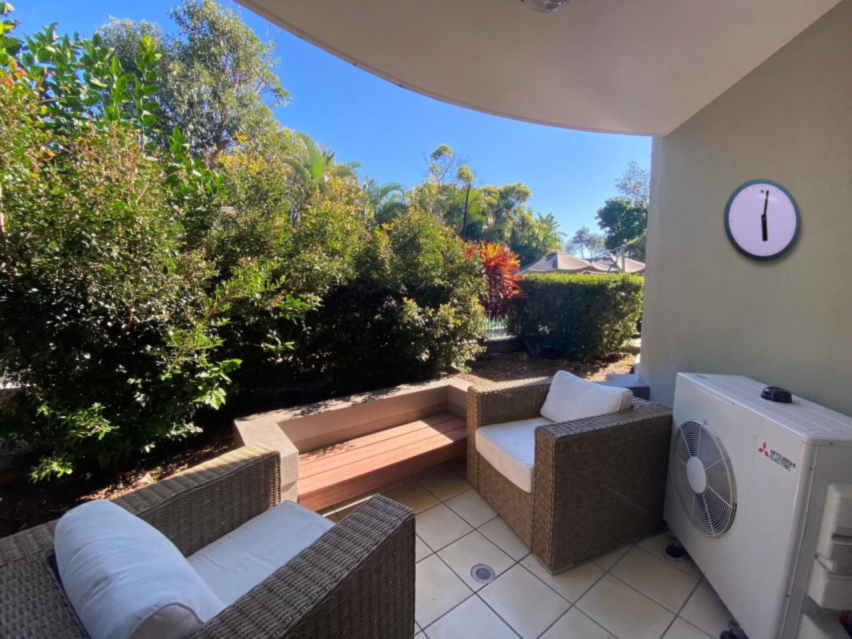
6:02
